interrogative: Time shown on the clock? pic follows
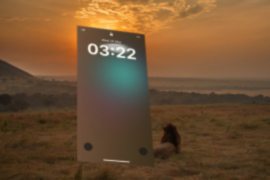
3:22
